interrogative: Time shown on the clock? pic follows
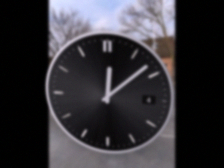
12:08
